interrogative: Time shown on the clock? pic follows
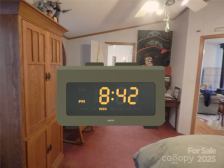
8:42
